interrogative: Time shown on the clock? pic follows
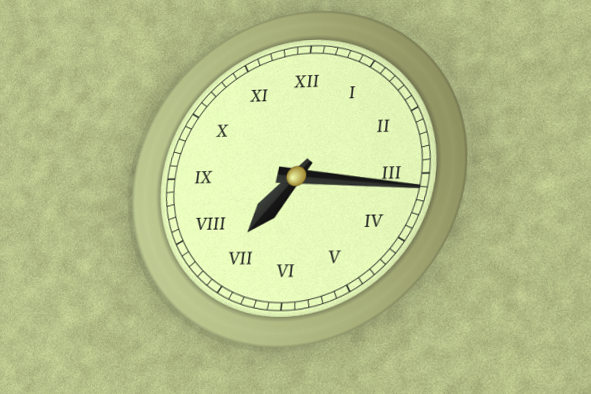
7:16
